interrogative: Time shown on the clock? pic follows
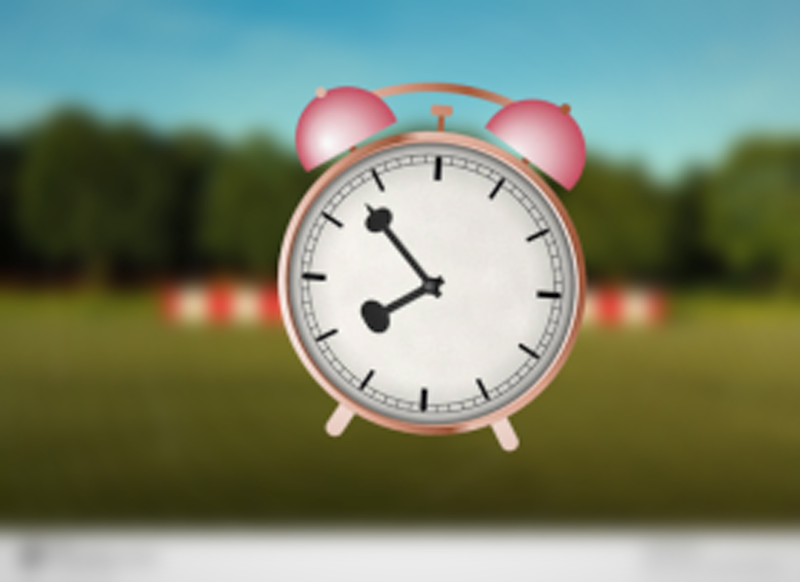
7:53
